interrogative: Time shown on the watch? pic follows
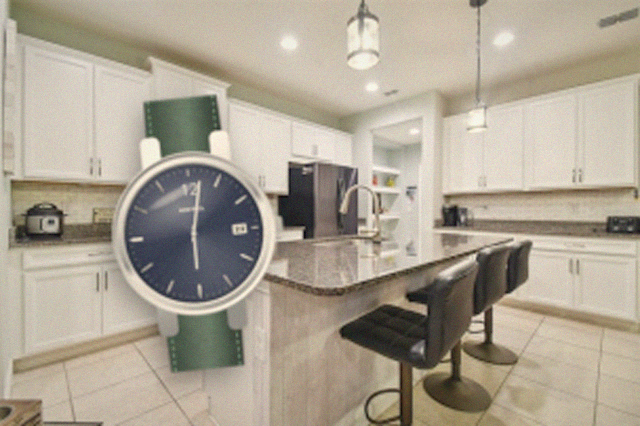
6:02
